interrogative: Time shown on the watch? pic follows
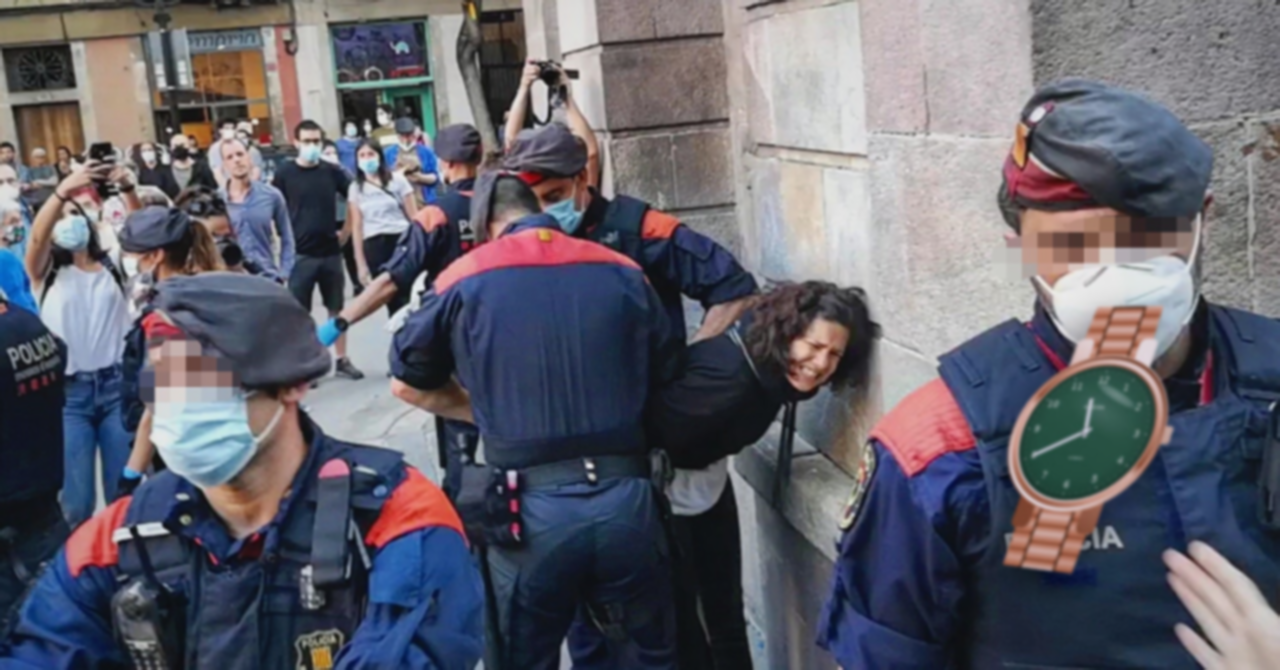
11:40
